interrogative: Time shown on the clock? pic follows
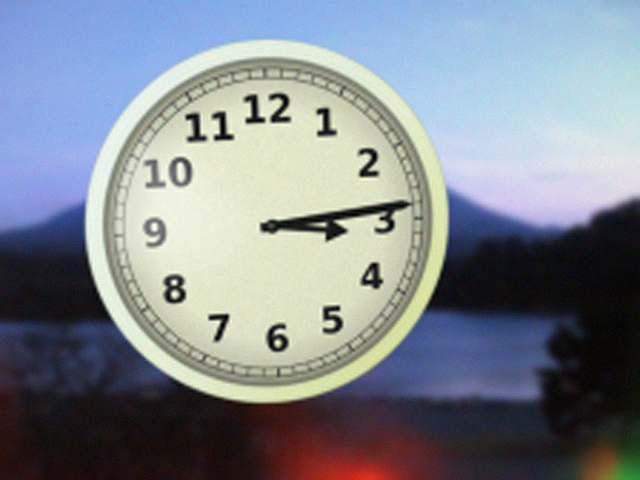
3:14
